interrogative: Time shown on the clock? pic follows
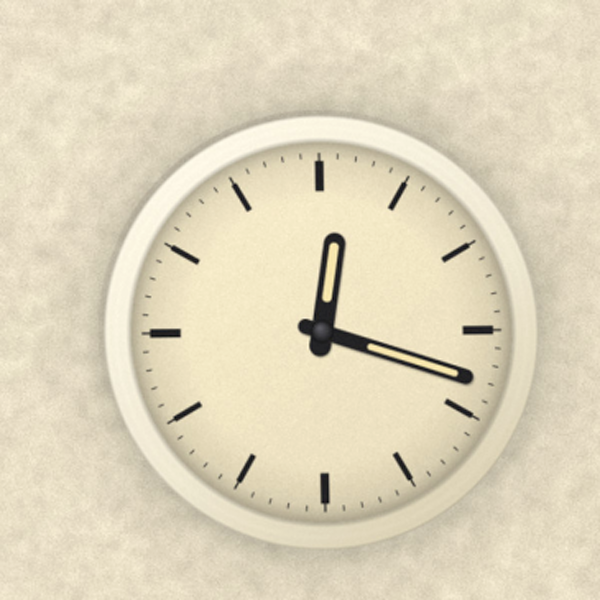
12:18
